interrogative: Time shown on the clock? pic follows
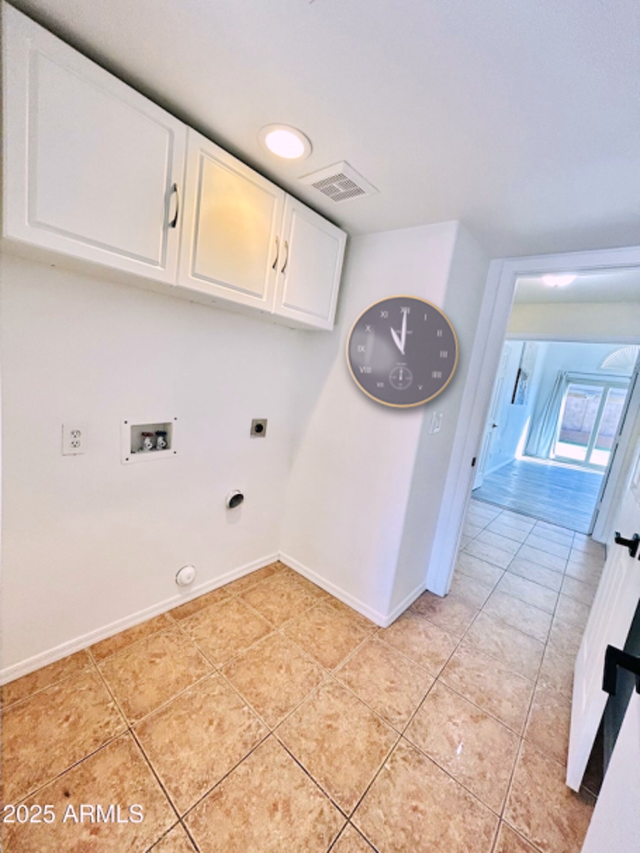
11:00
